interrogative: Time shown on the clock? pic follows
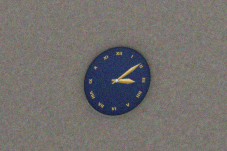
3:09
